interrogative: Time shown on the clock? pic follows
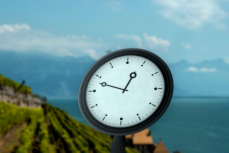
12:48
